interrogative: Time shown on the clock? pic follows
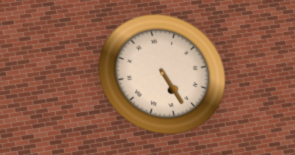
5:27
